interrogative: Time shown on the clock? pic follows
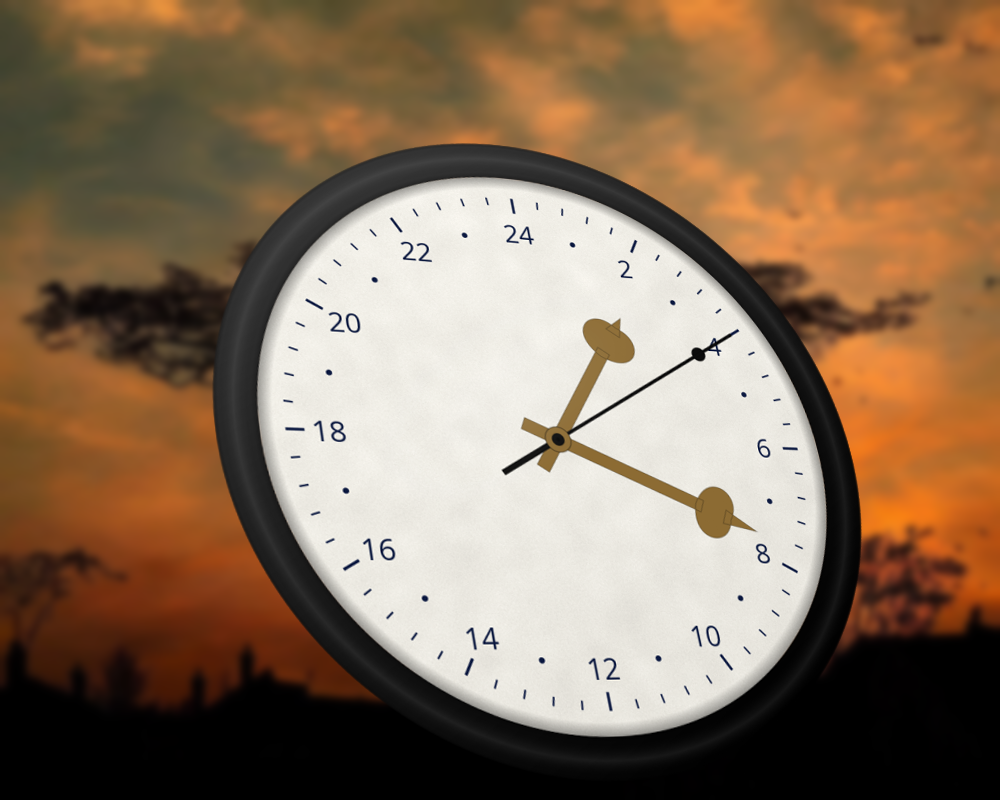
2:19:10
